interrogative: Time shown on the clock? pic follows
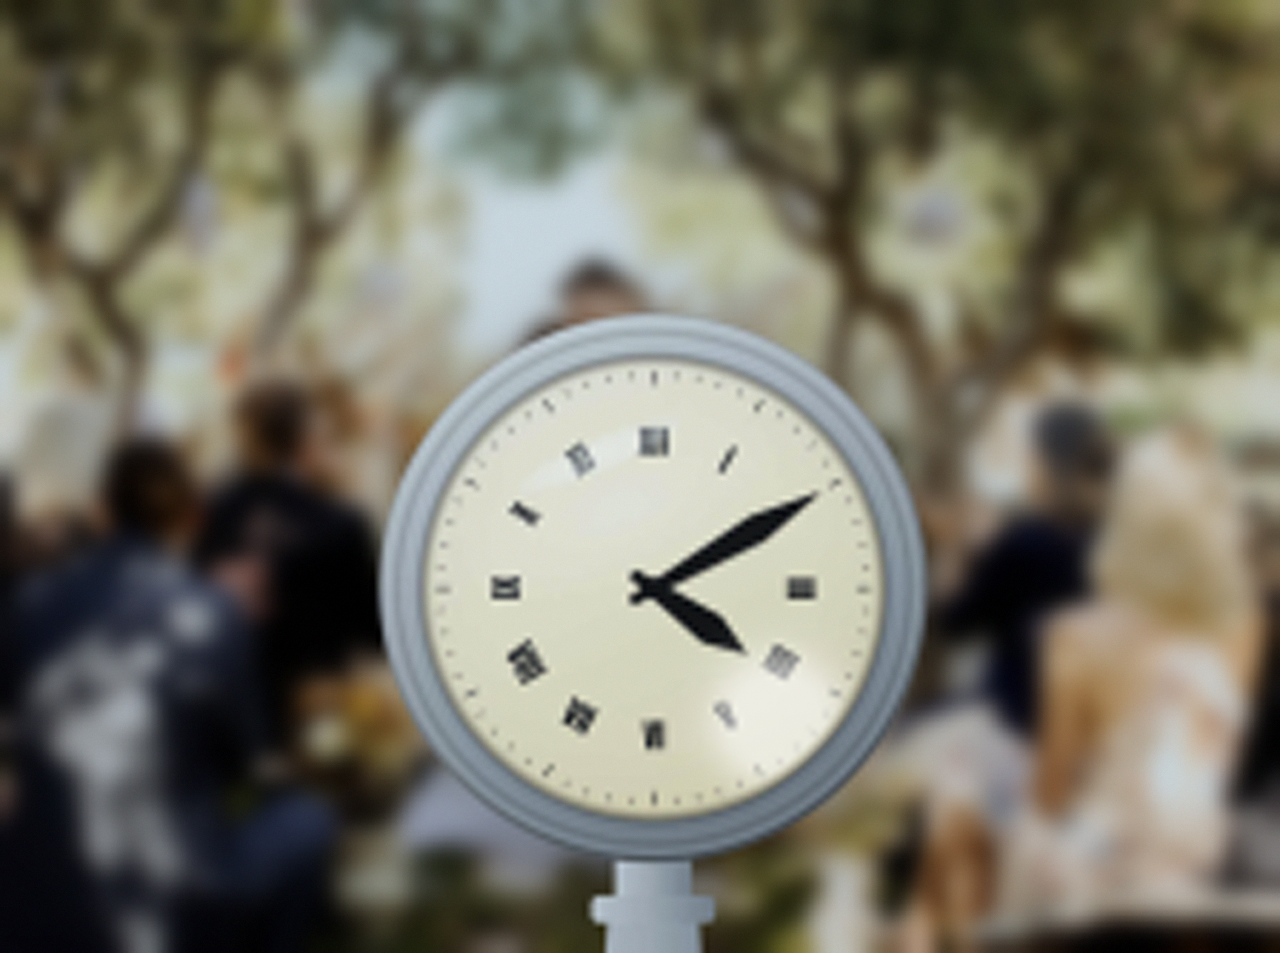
4:10
